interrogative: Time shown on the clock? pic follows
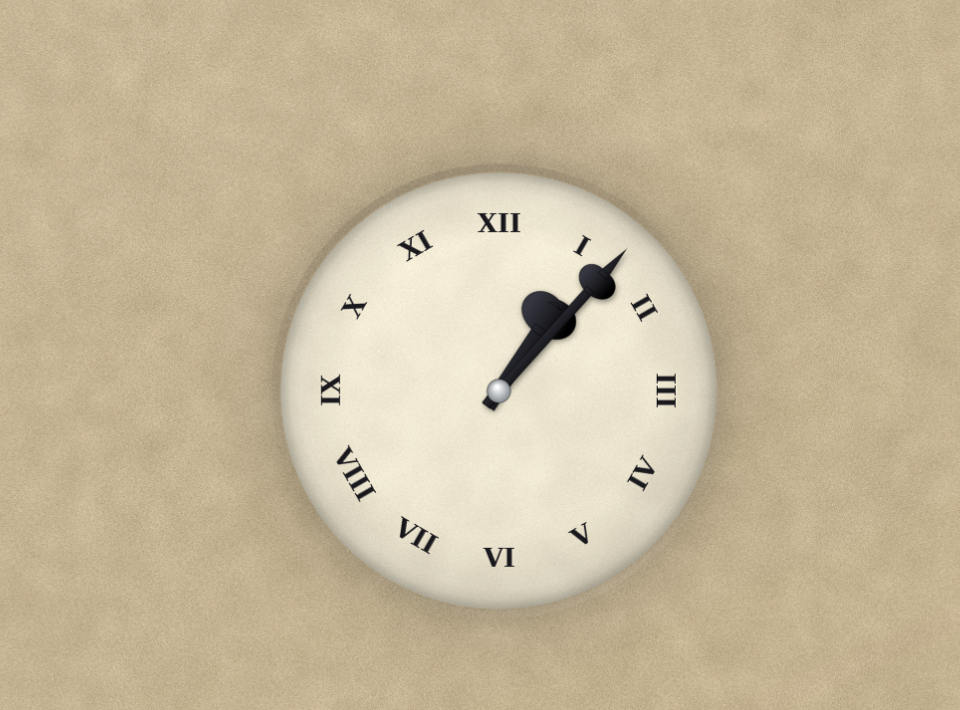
1:07
